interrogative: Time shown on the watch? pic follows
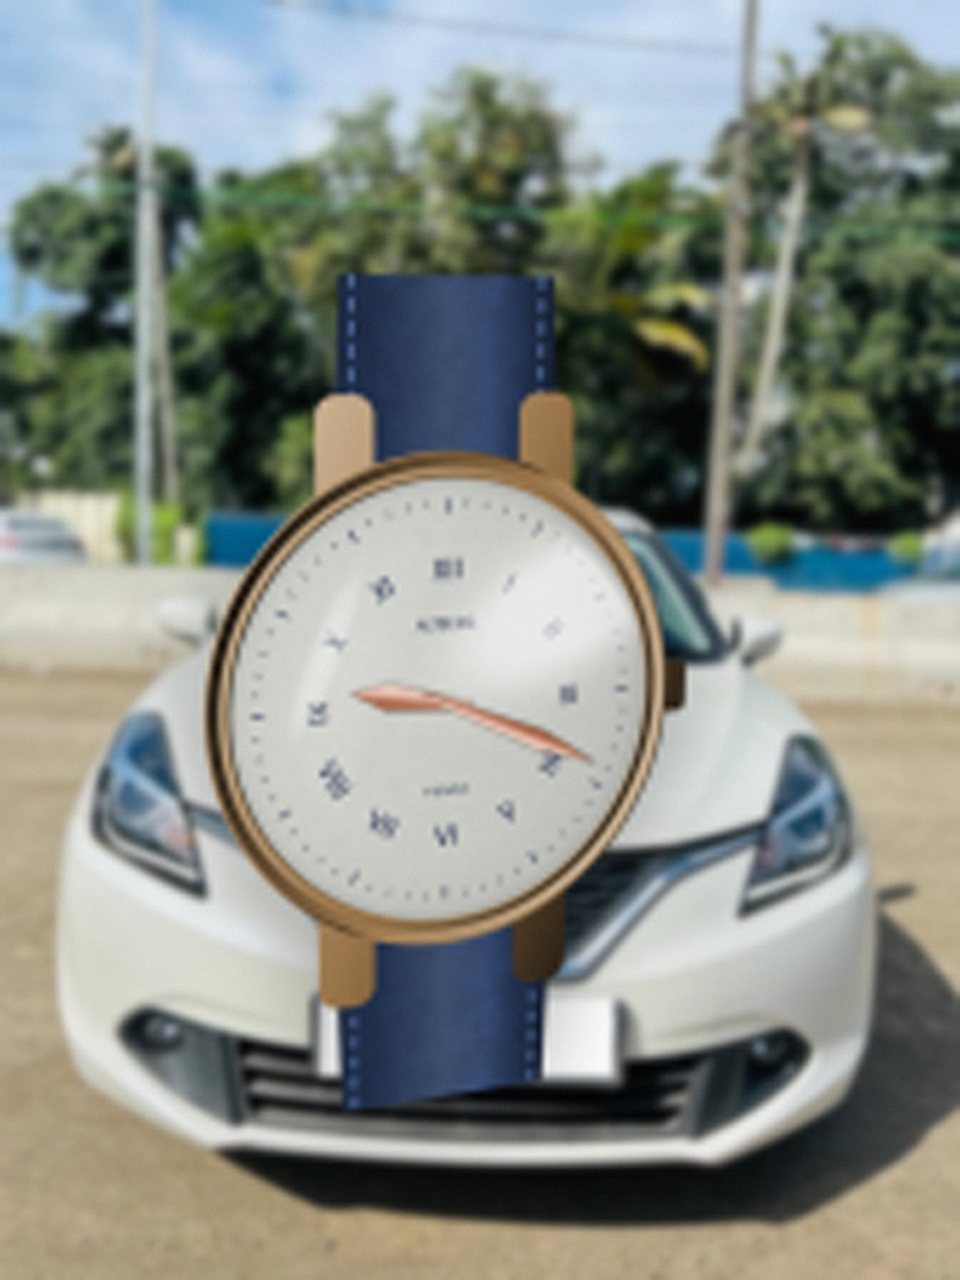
9:19
